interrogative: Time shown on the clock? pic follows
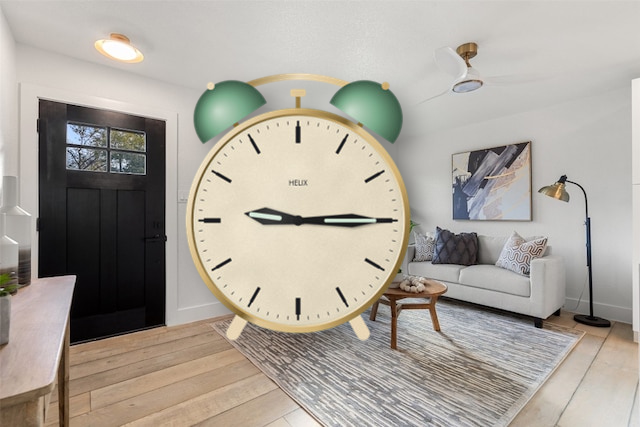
9:15
